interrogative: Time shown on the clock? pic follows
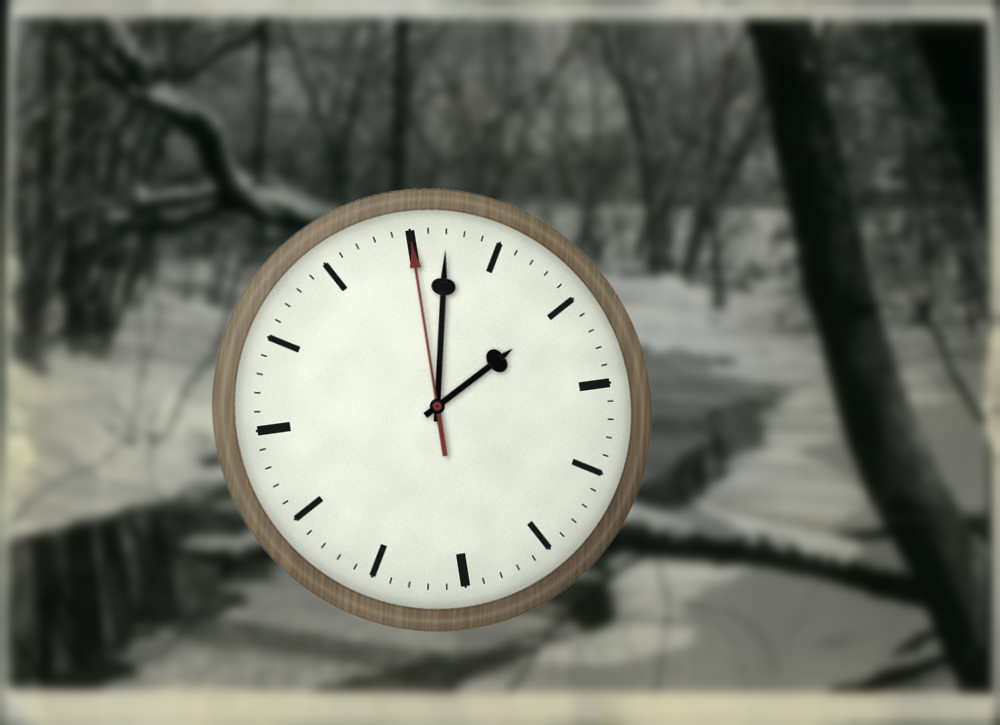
2:02:00
